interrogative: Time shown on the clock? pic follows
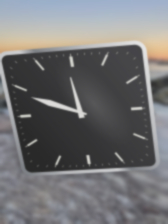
11:49
